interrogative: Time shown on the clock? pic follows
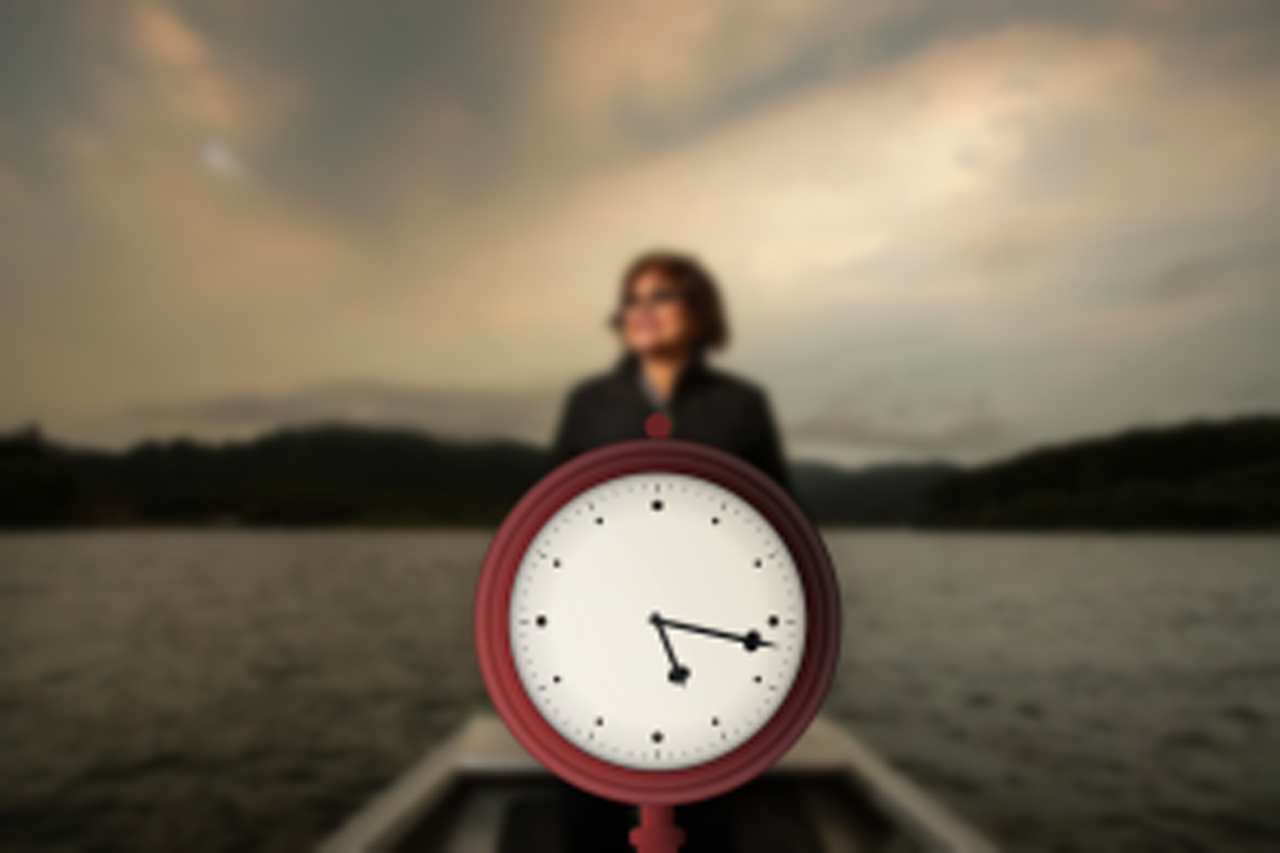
5:17
